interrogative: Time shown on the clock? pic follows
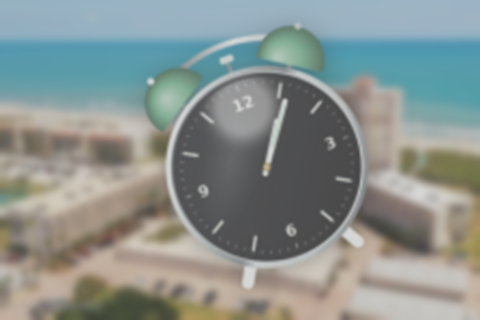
1:06
